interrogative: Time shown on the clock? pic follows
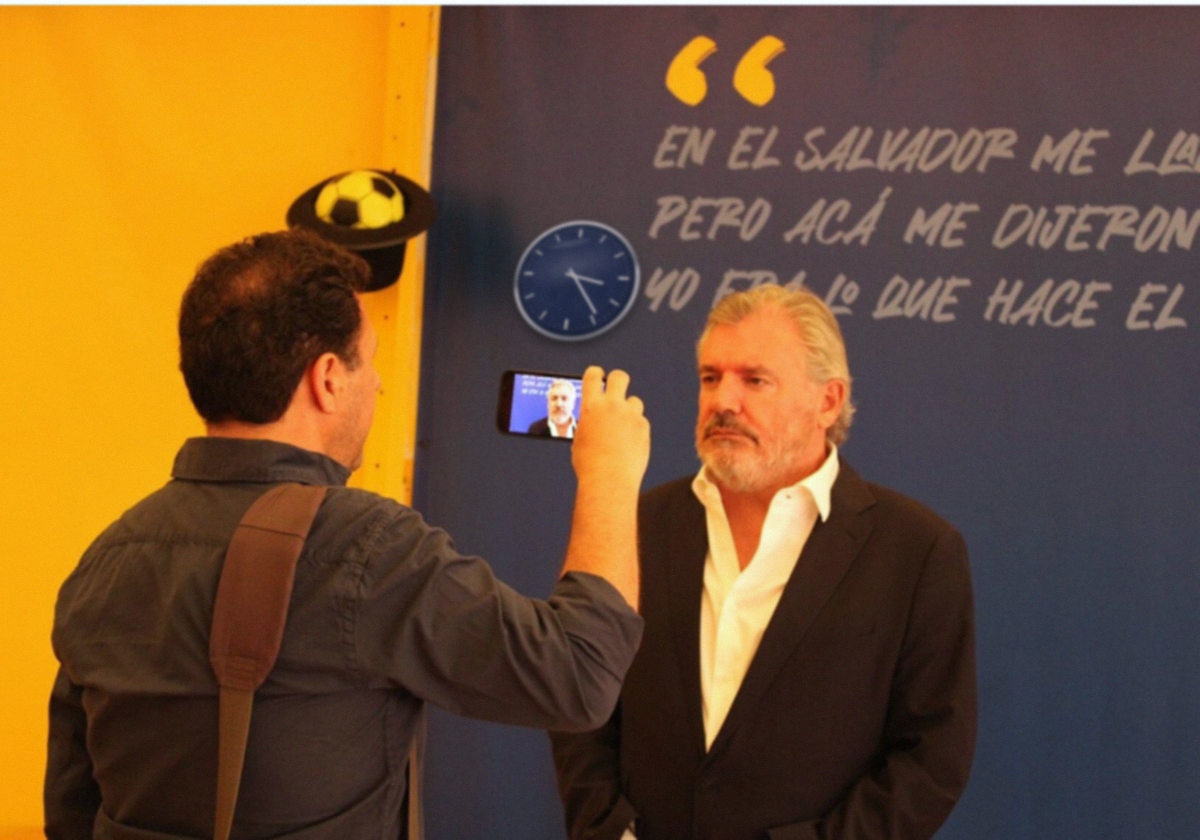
3:24
